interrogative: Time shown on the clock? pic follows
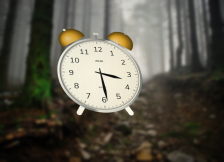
3:29
